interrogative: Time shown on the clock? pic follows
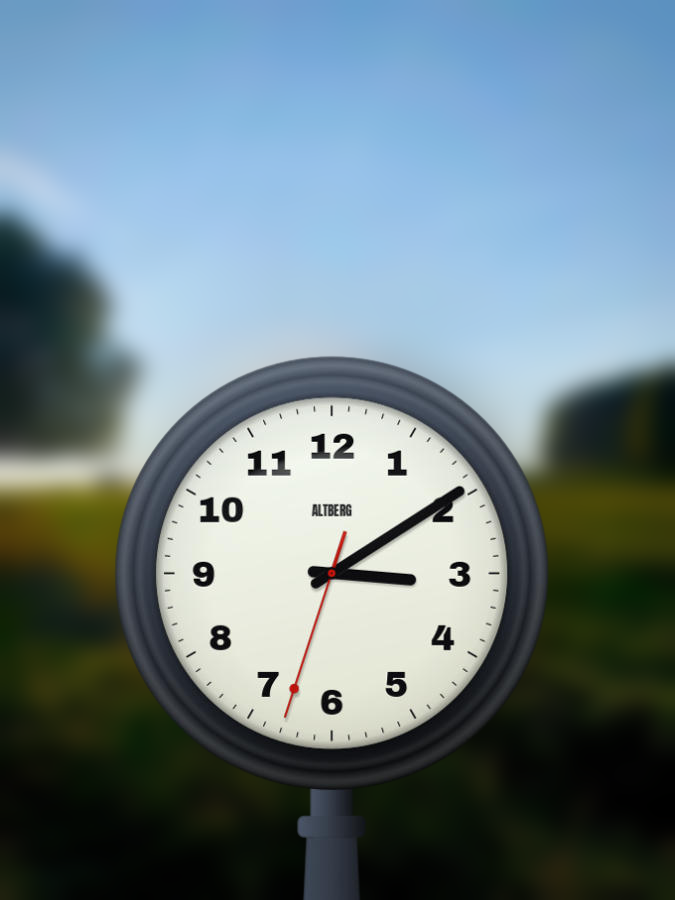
3:09:33
